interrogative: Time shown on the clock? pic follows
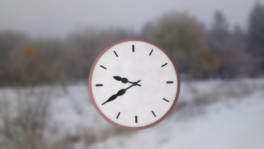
9:40
